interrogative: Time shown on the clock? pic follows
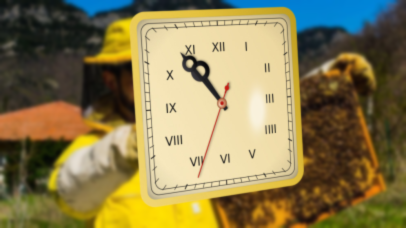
10:53:34
